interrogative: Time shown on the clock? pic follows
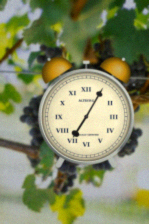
7:05
